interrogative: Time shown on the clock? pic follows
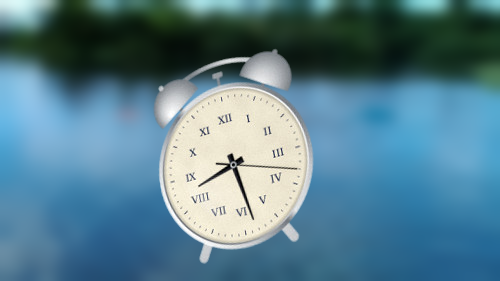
8:28:18
